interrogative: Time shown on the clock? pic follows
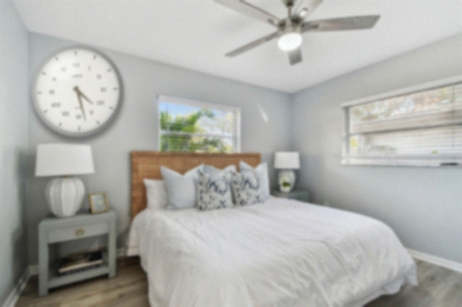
4:28
